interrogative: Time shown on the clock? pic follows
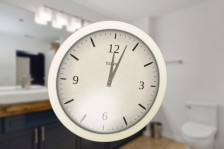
12:03
